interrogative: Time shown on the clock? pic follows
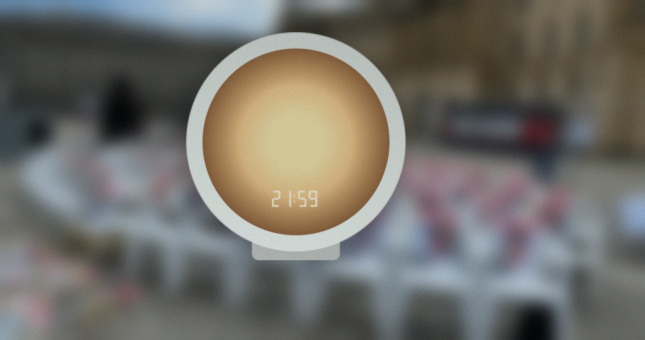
21:59
